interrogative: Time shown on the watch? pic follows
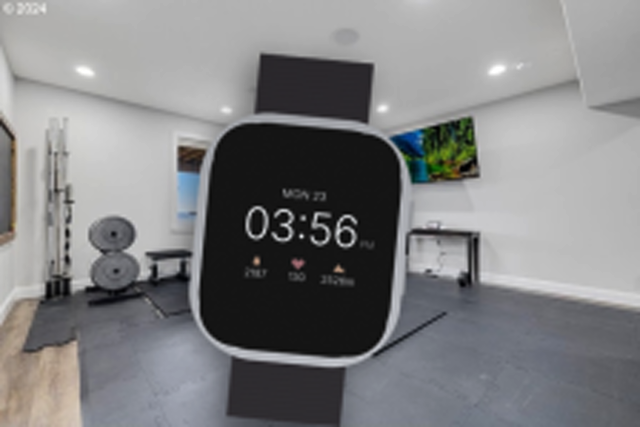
3:56
